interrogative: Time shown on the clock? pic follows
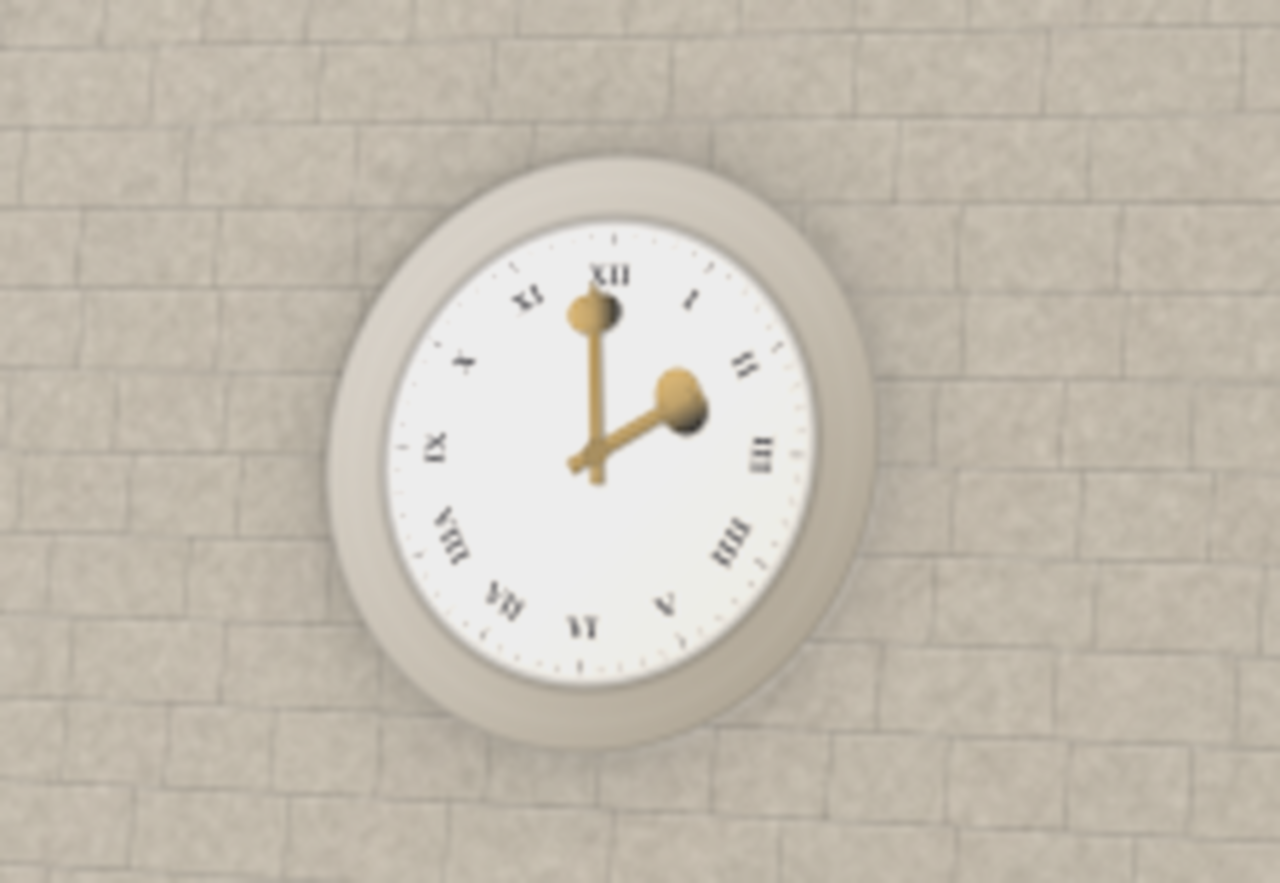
1:59
